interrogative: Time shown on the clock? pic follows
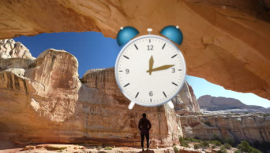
12:13
